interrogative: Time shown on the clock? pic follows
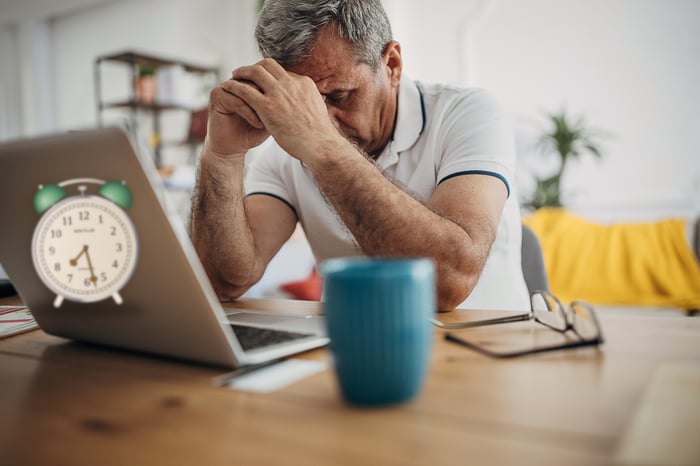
7:28
